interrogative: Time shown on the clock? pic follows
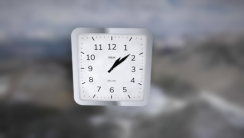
1:08
